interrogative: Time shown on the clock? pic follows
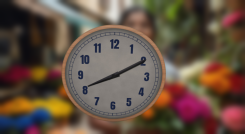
8:10
